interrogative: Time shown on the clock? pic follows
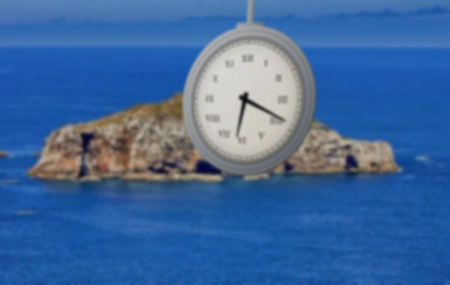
6:19
